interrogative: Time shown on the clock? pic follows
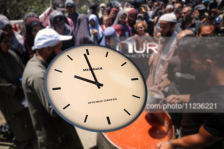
9:59
